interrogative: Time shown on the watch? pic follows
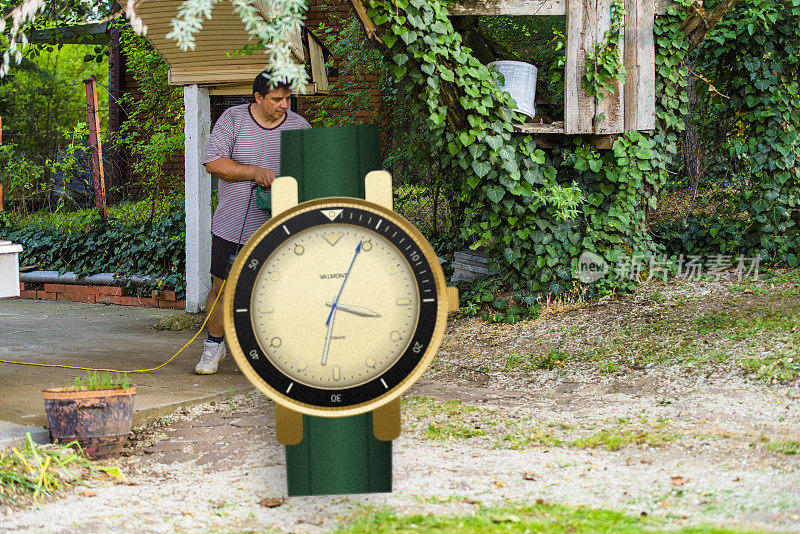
3:32:04
